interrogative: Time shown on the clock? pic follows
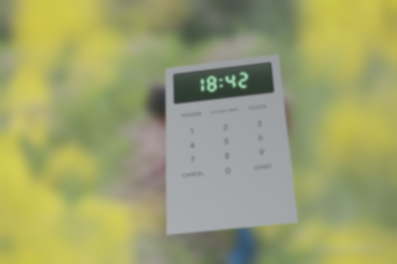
18:42
